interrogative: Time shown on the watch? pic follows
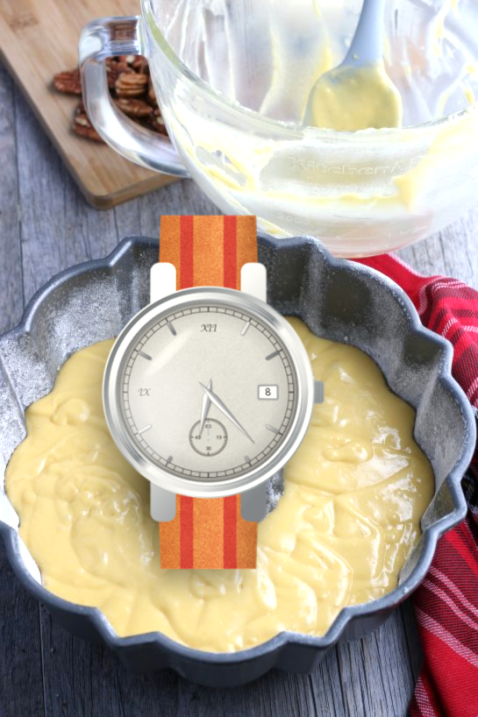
6:23
